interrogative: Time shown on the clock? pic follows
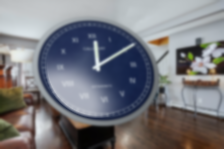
12:10
